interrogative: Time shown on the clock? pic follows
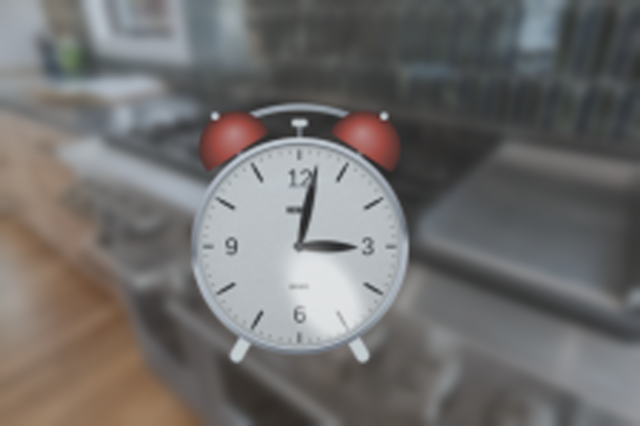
3:02
